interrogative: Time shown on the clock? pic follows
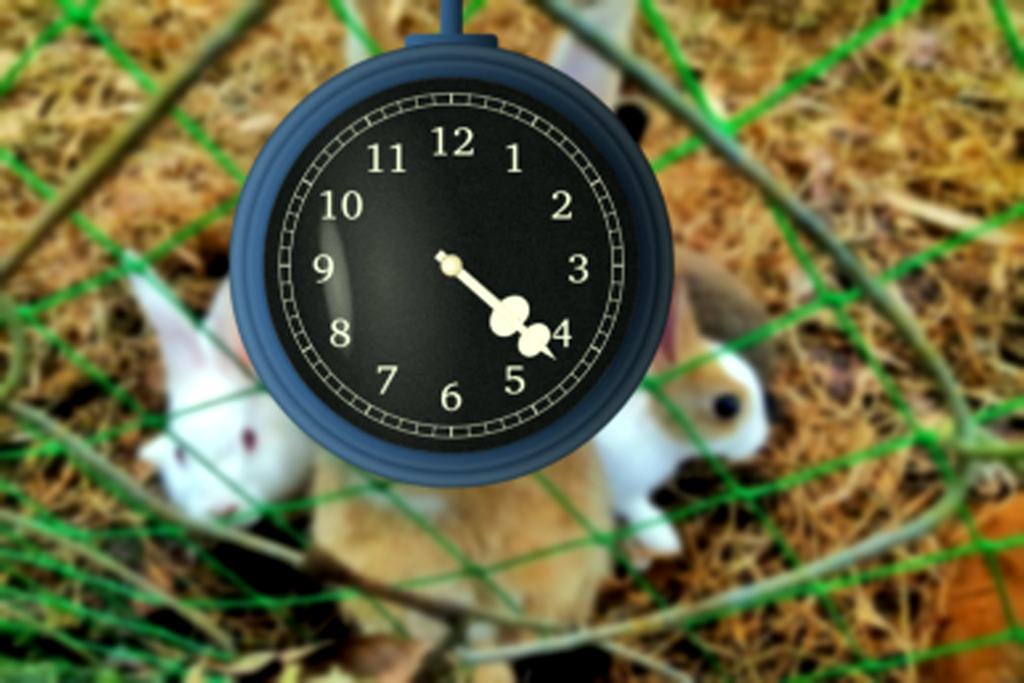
4:22
